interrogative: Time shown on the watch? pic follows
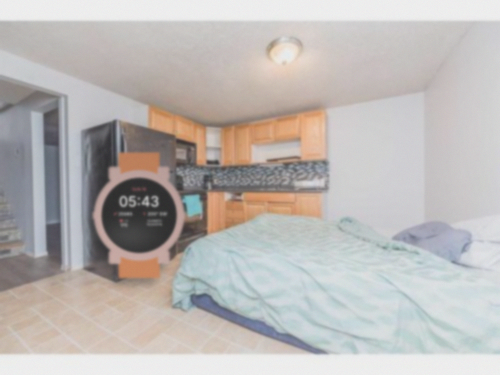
5:43
